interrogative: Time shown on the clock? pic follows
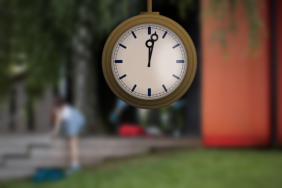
12:02
